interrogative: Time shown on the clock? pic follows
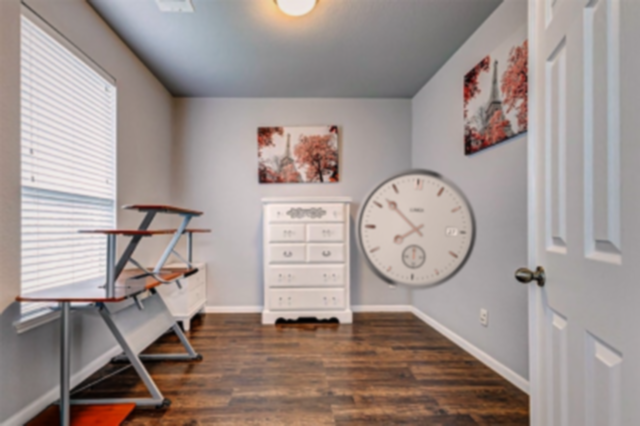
7:52
